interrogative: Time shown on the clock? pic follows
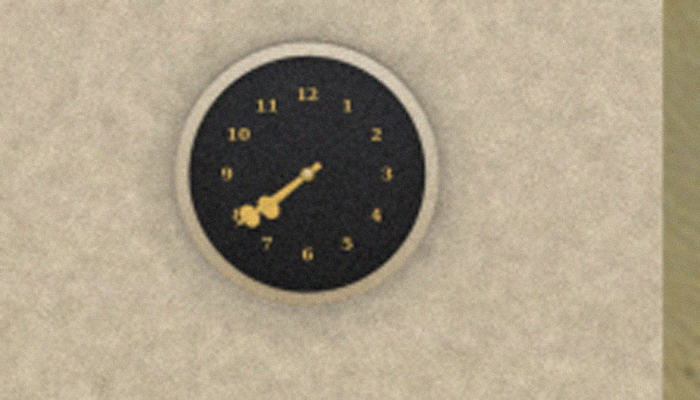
7:39
